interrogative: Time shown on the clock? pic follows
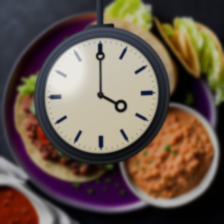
4:00
